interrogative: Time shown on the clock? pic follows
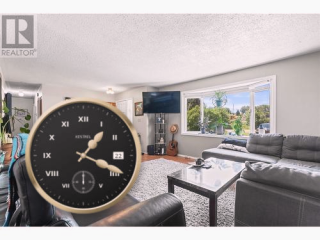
1:19
